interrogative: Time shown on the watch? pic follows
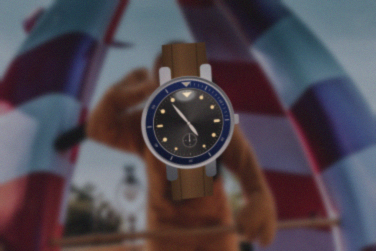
4:54
